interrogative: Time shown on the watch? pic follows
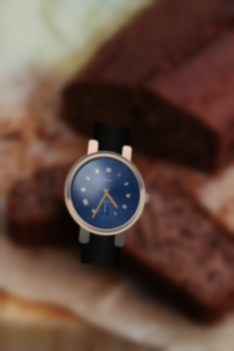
4:34
